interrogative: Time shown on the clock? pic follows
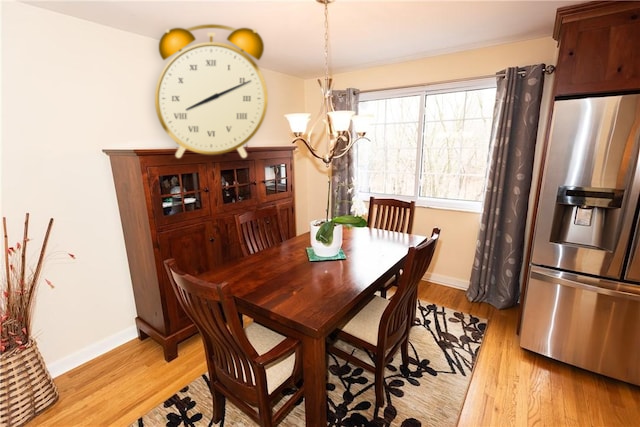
8:11
